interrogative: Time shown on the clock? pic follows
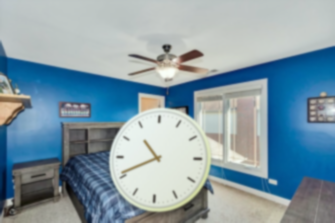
10:41
